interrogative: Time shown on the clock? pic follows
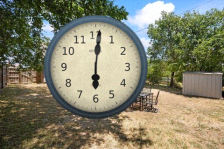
6:01
